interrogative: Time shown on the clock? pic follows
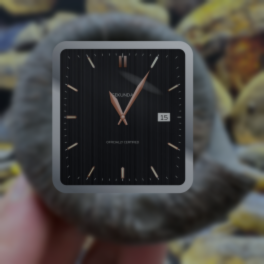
11:05
